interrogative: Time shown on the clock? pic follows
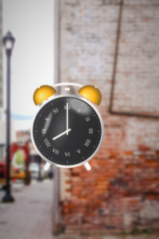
8:00
